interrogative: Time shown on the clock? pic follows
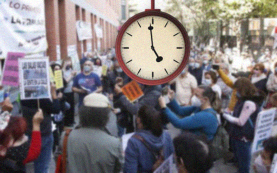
4:59
